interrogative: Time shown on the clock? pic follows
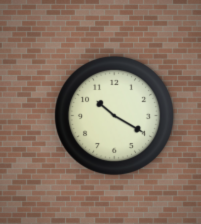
10:20
